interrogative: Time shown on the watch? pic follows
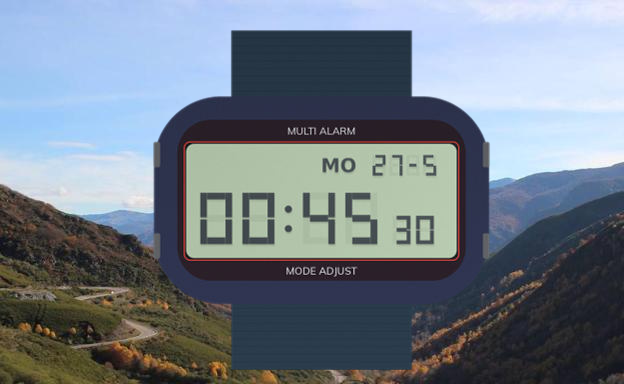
0:45:30
